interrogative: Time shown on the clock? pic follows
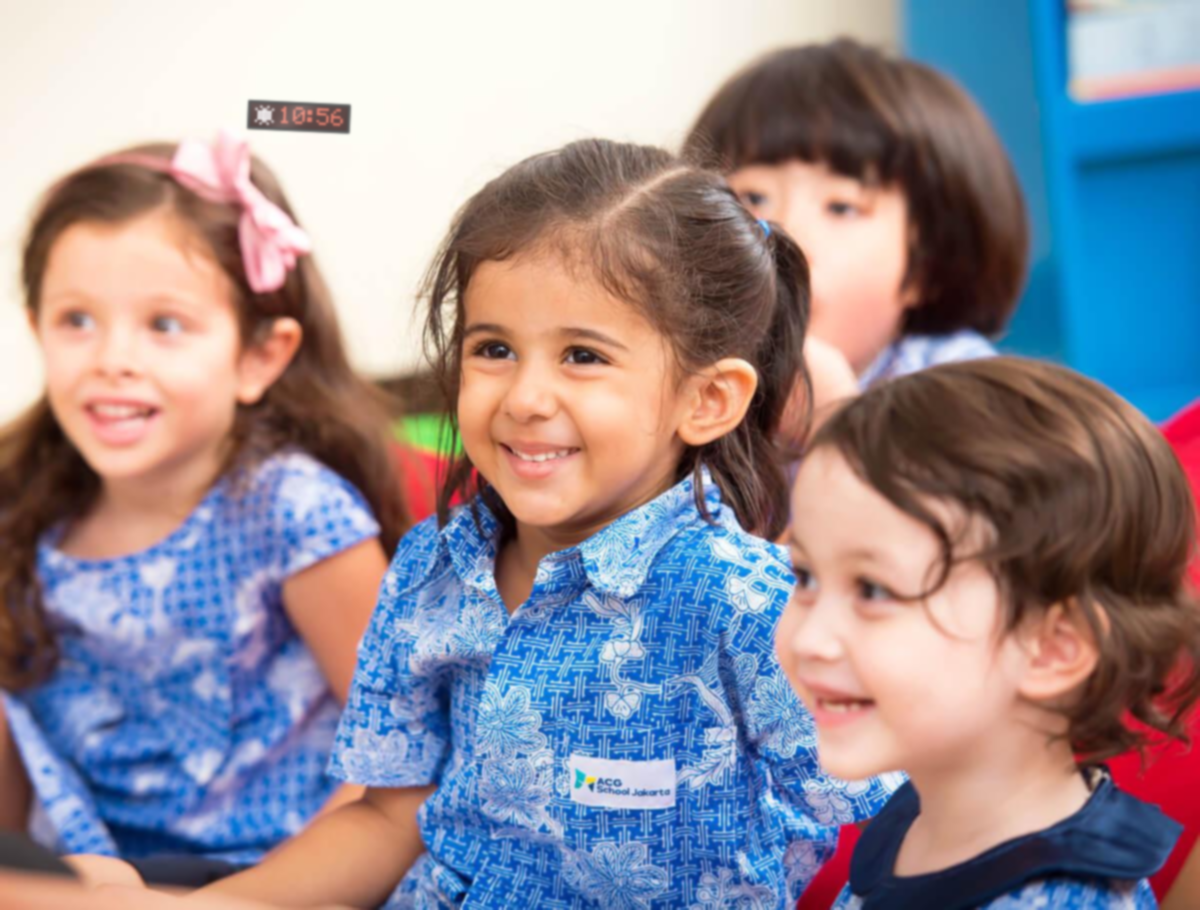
10:56
